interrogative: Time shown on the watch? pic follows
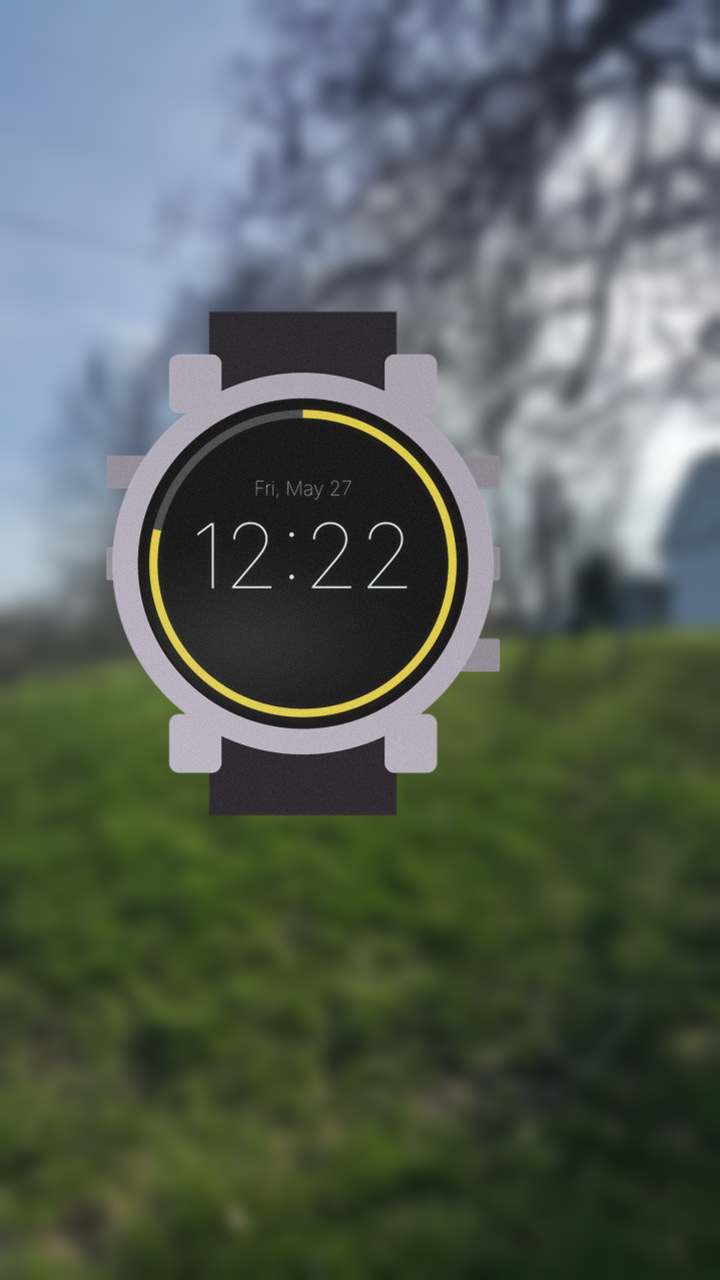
12:22
